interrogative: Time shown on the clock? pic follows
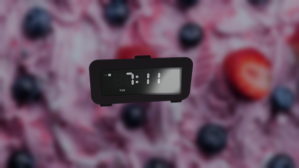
7:11
